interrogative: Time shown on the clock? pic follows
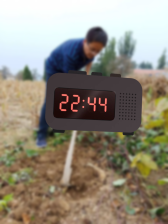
22:44
